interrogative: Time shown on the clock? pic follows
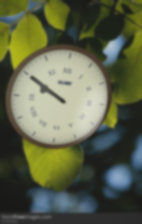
9:50
